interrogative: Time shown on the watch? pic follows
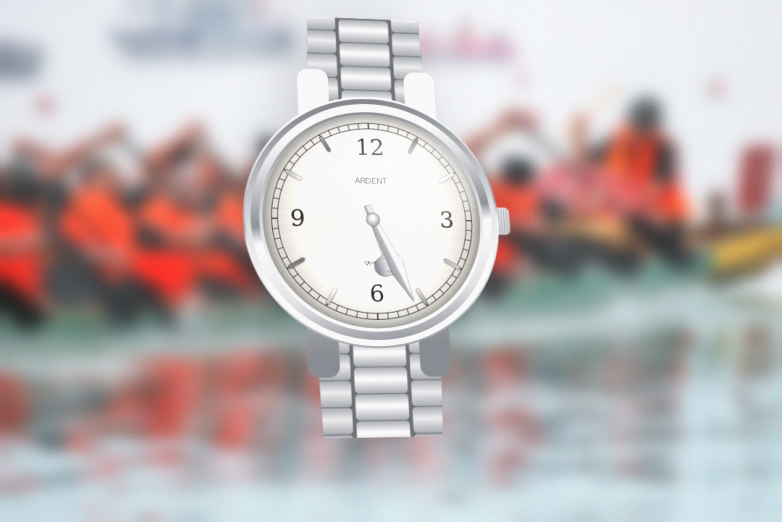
5:26
